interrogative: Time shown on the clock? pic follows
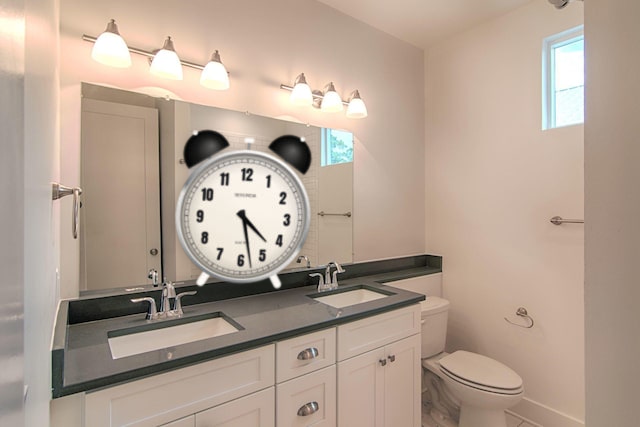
4:28
